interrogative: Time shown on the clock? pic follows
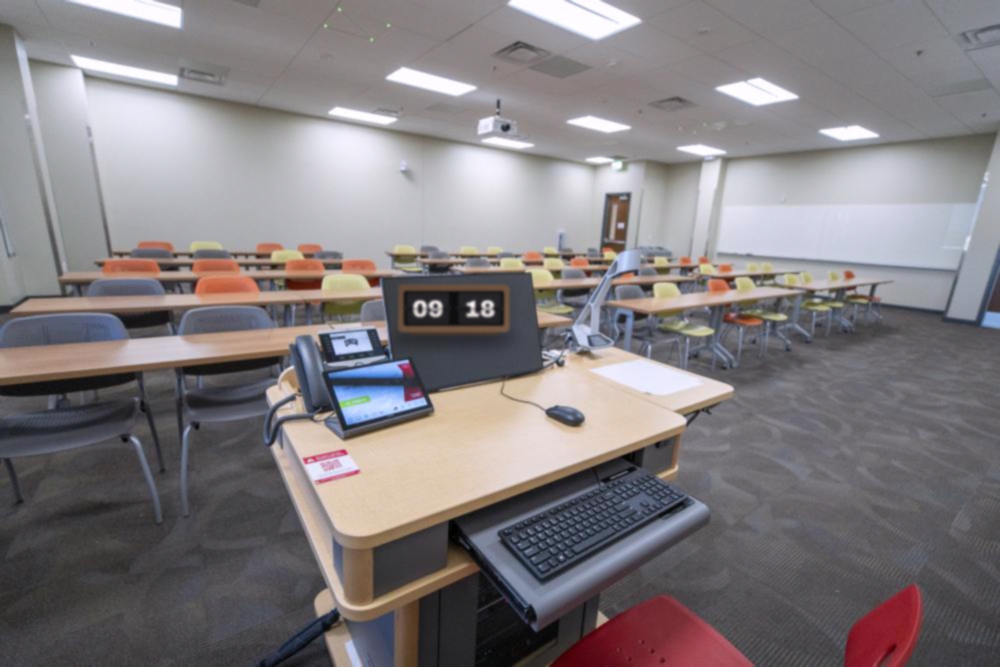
9:18
